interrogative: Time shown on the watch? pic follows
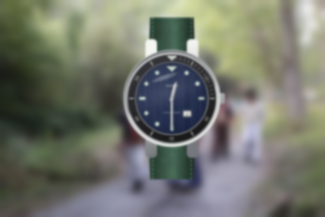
12:30
